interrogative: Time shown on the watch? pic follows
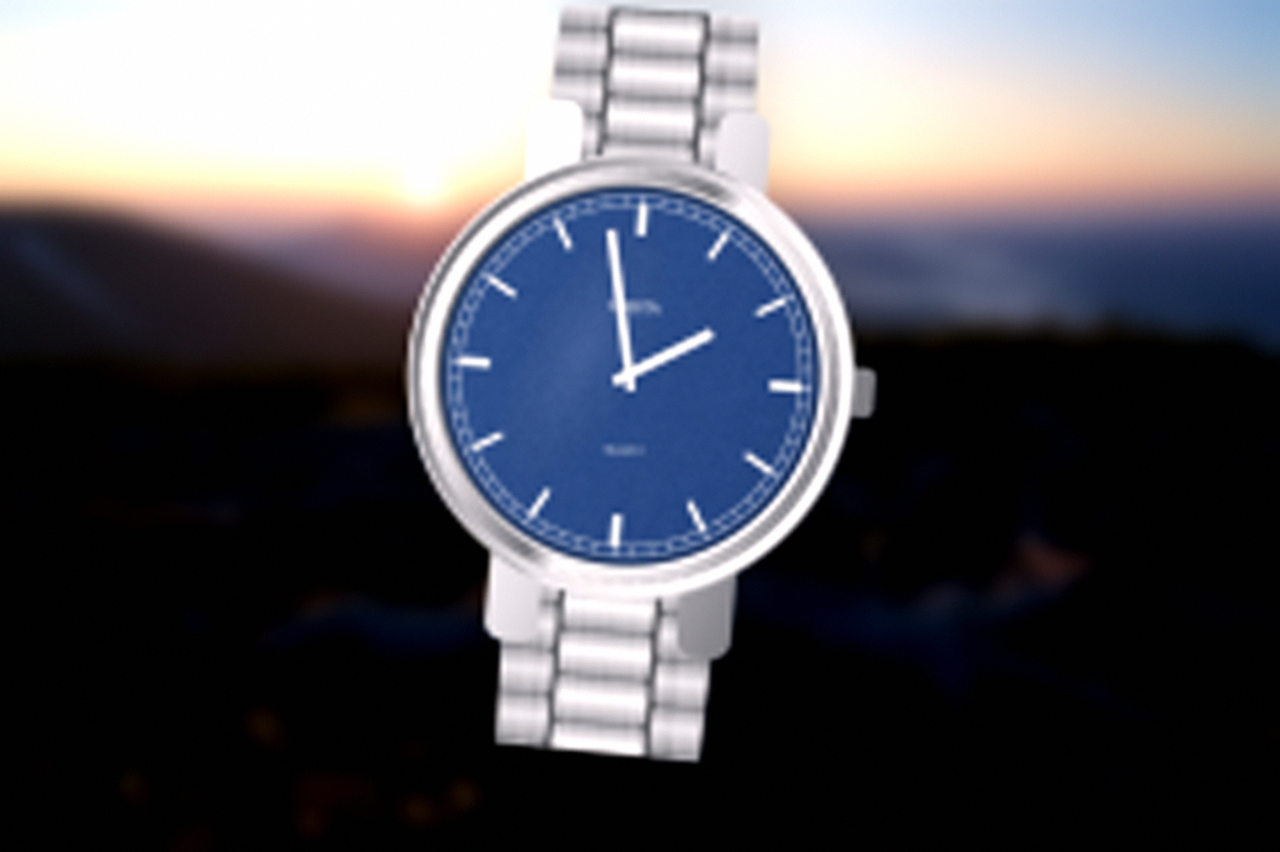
1:58
